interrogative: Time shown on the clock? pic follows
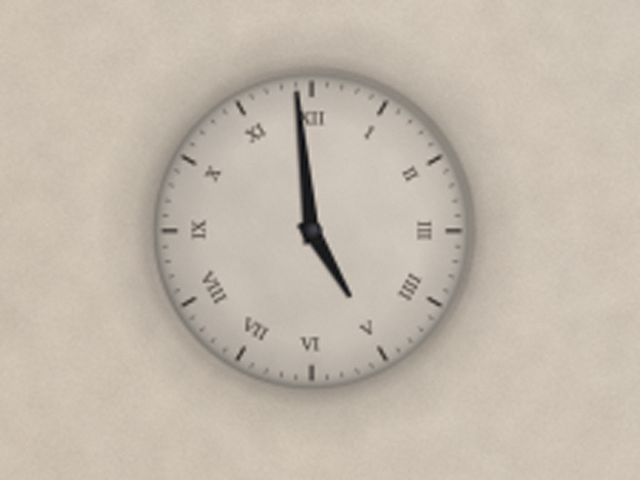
4:59
